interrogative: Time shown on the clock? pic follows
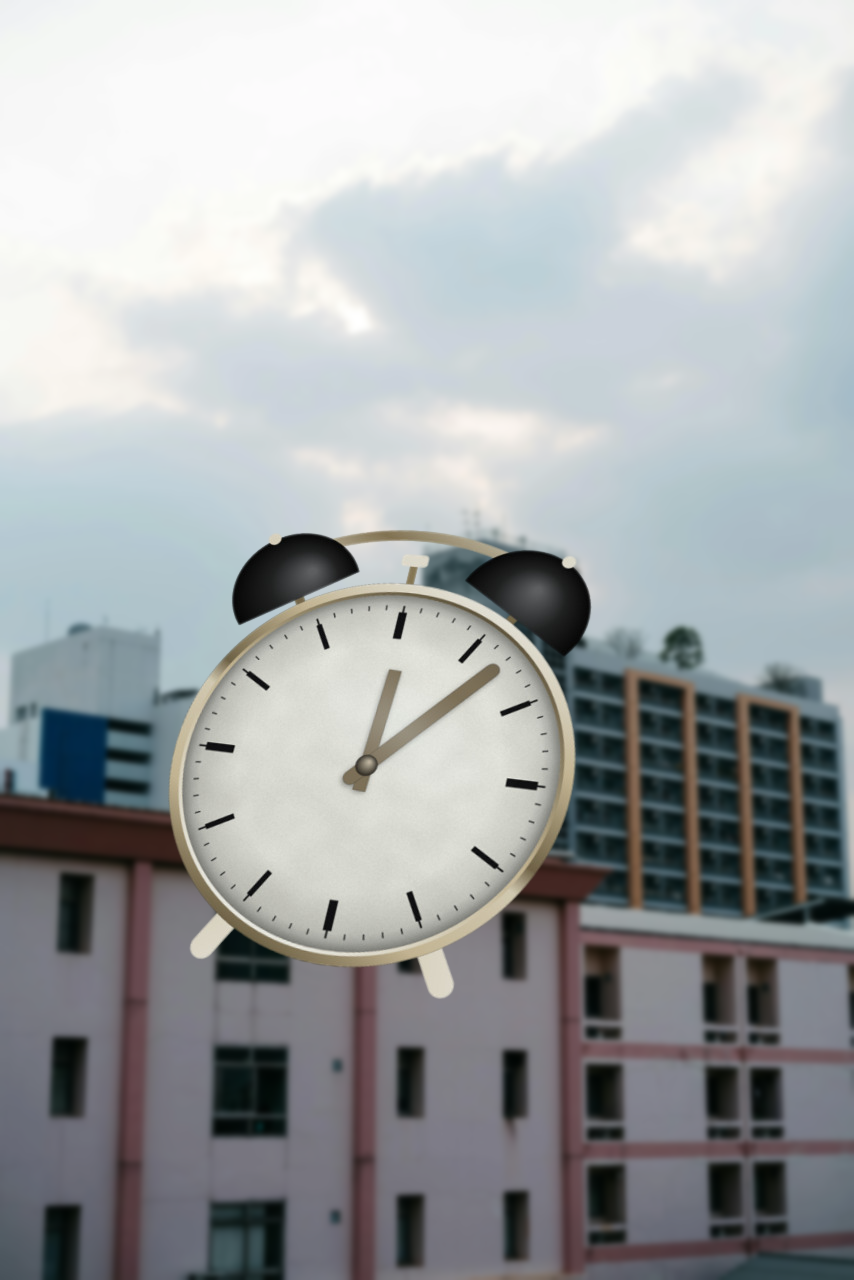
12:07
